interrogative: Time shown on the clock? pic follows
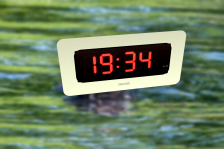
19:34
